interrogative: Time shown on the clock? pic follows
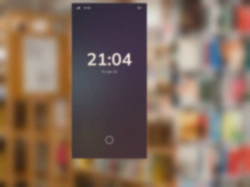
21:04
